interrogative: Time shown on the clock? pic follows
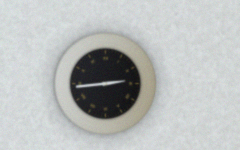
2:44
